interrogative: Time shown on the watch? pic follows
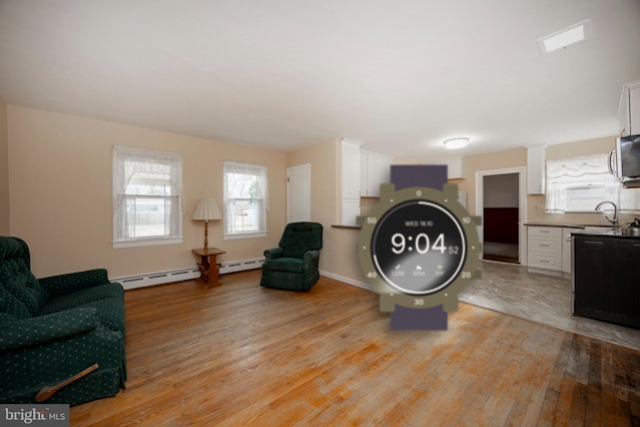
9:04
